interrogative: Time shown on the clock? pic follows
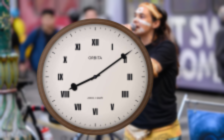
8:09
